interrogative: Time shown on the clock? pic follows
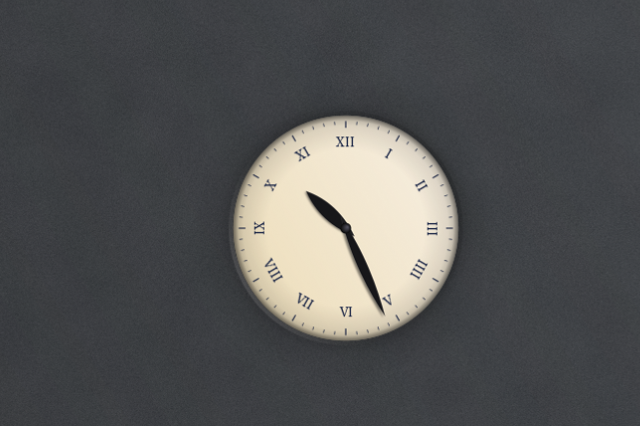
10:26
